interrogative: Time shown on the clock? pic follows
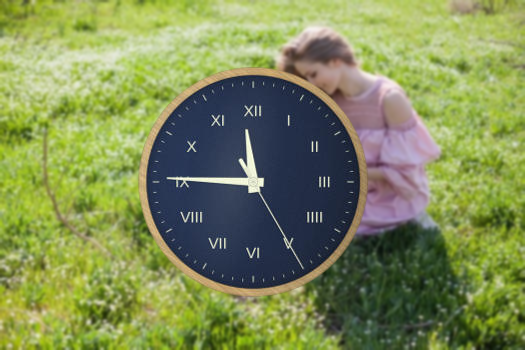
11:45:25
